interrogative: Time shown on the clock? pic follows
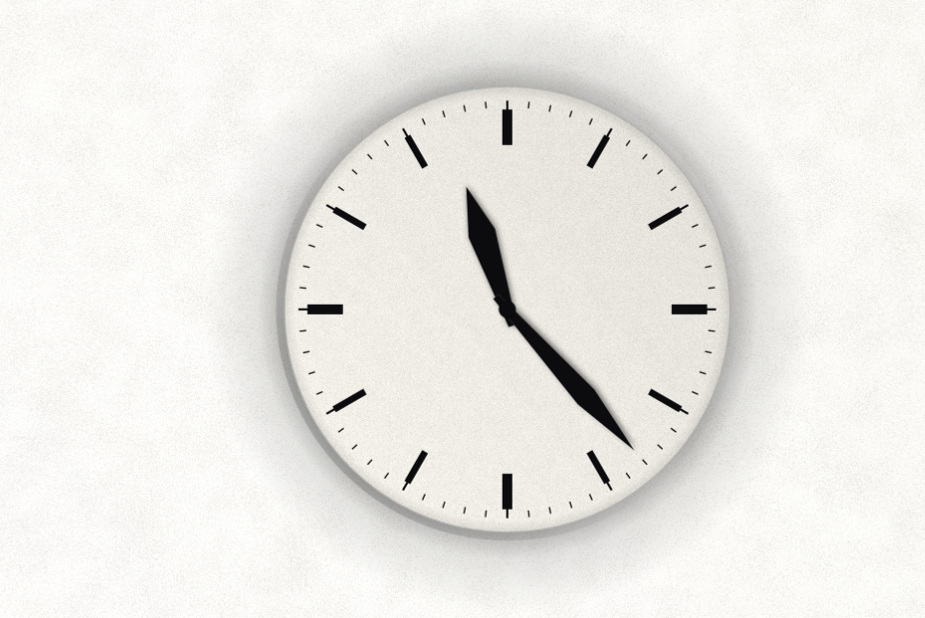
11:23
